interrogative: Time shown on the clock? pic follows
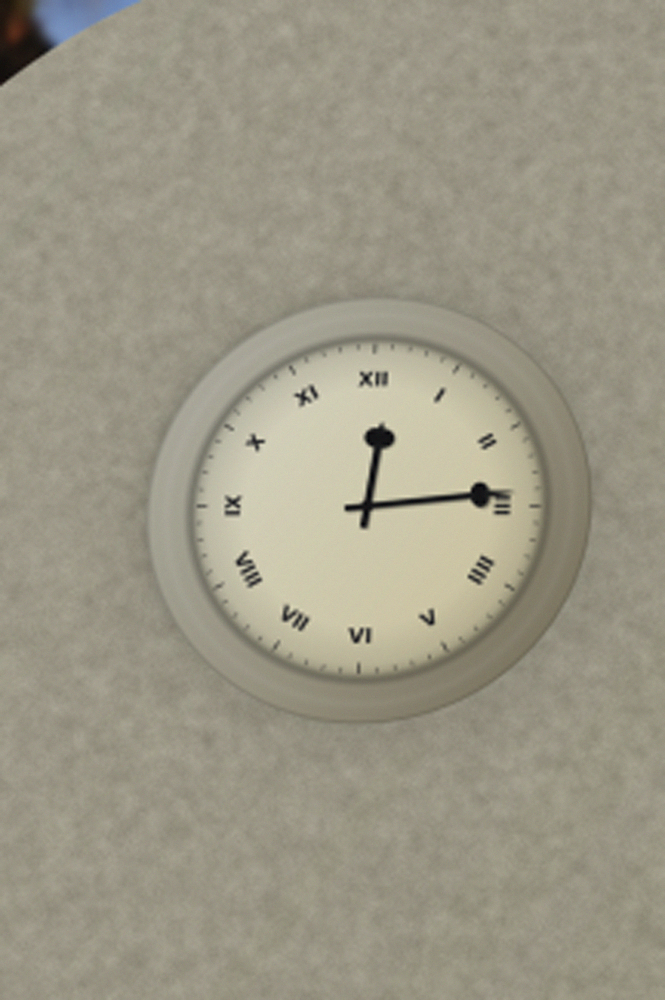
12:14
